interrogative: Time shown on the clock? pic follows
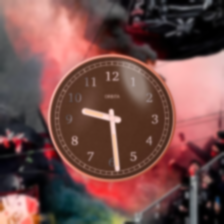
9:29
